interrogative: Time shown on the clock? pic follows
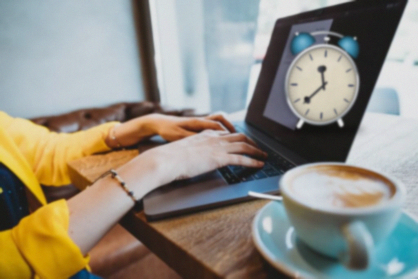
11:38
